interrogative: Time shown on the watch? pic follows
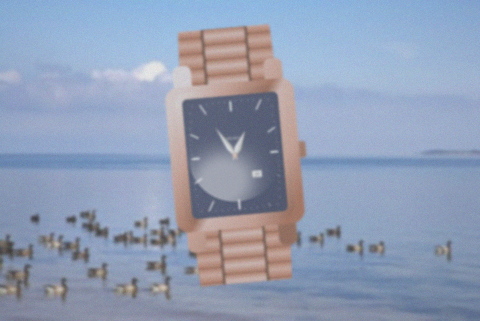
12:55
